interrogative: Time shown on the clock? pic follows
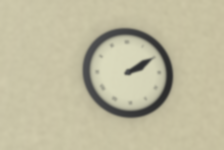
2:10
